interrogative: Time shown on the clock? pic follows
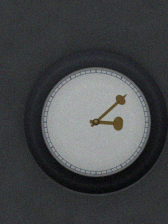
3:08
